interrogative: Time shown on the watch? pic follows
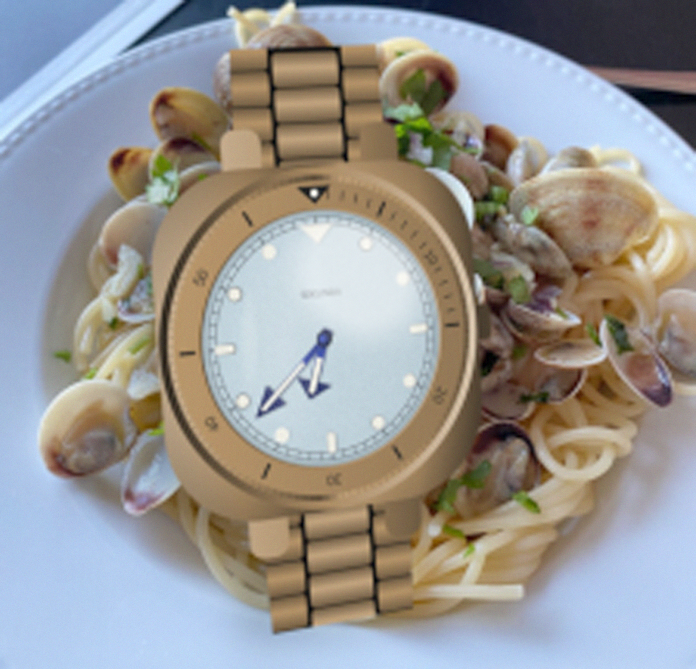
6:38
